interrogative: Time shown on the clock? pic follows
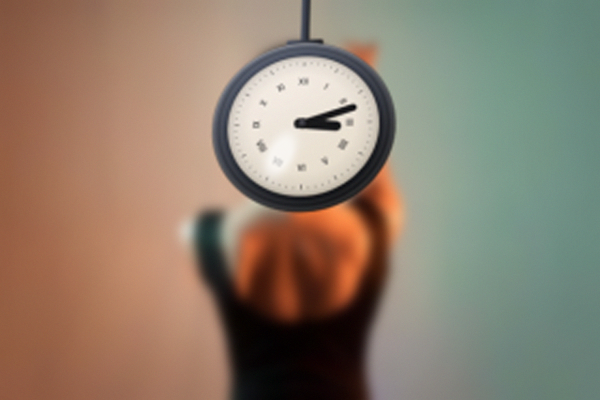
3:12
